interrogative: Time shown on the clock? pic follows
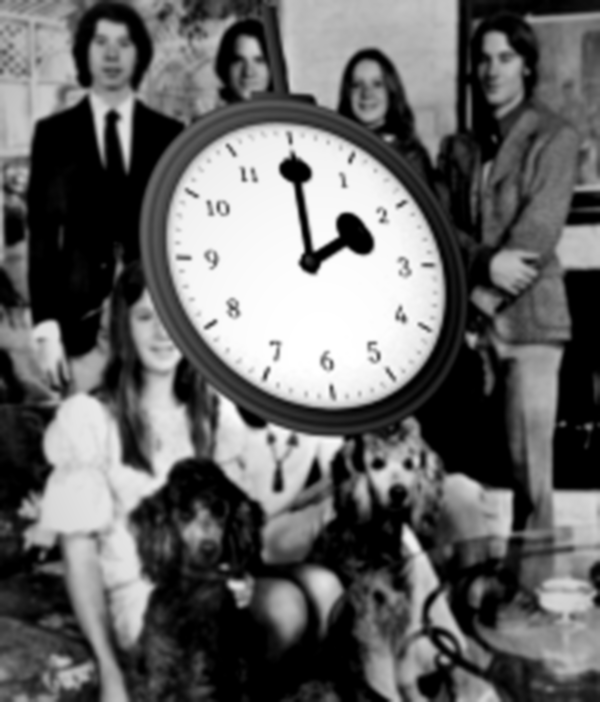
2:00
